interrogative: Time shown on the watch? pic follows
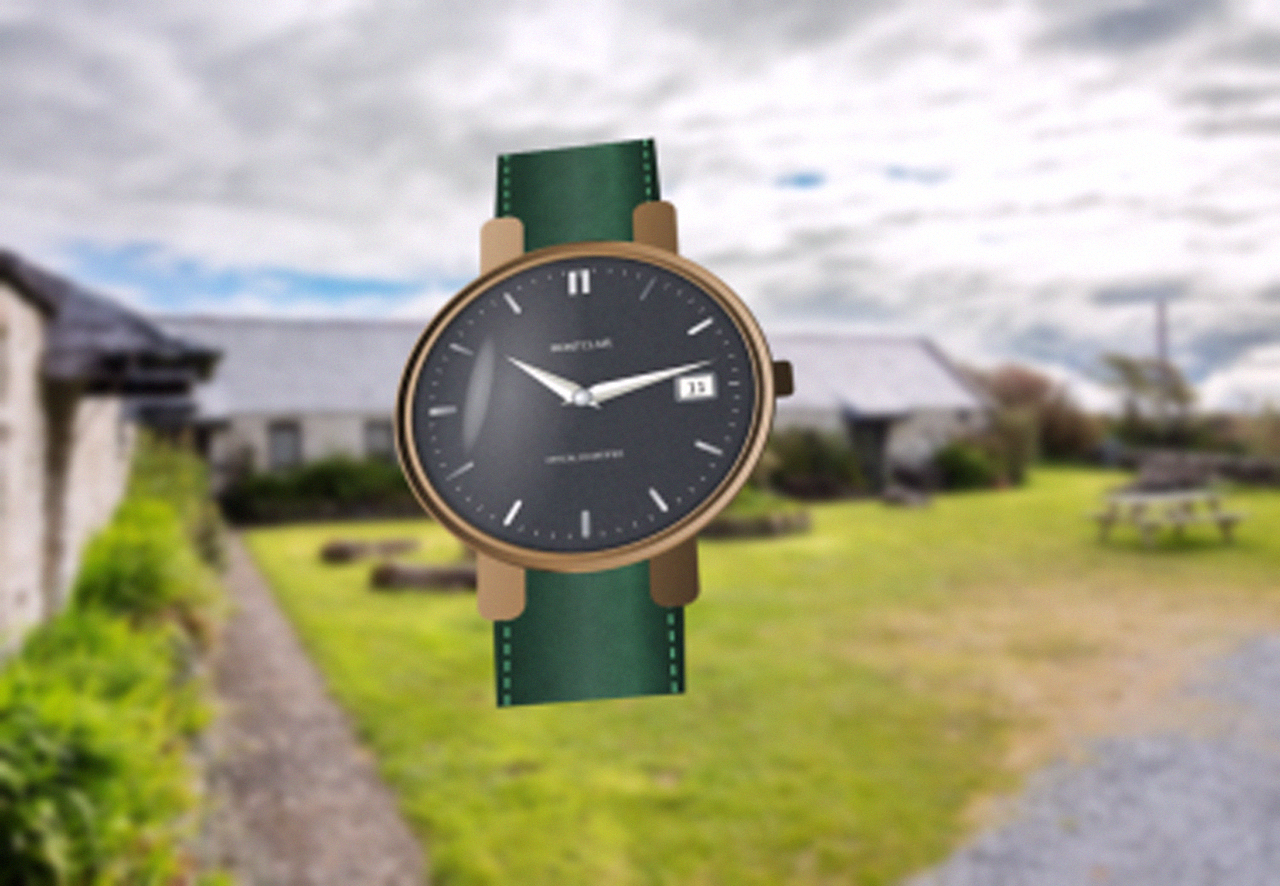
10:13
